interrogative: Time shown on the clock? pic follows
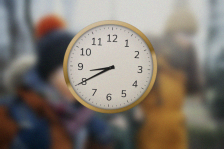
8:40
